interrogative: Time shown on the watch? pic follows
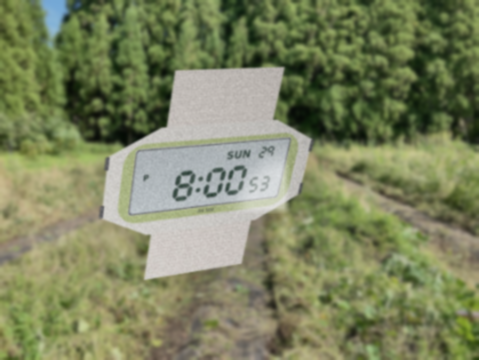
8:00:53
